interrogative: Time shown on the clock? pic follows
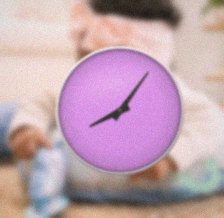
8:06
